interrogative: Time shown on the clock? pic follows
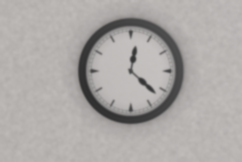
12:22
